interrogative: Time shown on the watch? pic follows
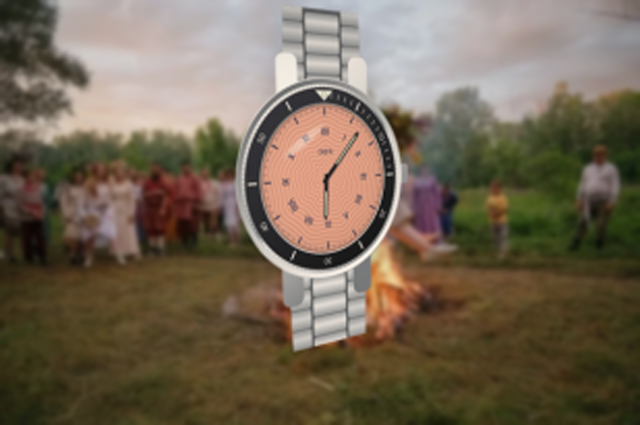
6:07
